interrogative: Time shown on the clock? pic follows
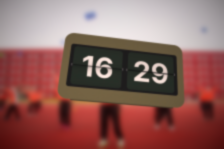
16:29
